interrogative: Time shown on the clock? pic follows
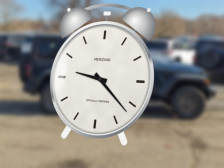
9:22
